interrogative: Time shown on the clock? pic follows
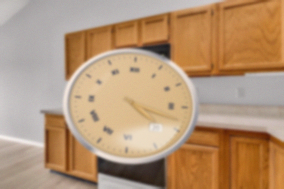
4:18
